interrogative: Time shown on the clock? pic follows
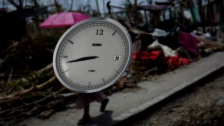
8:43
